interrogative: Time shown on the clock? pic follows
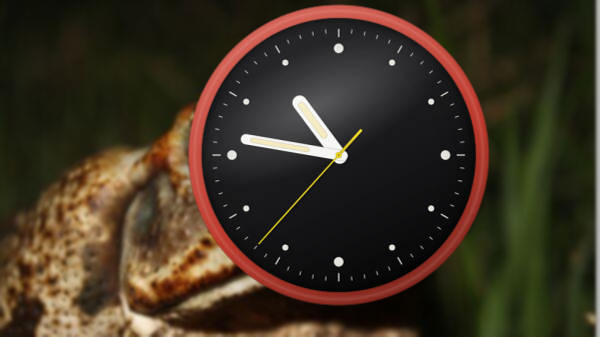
10:46:37
